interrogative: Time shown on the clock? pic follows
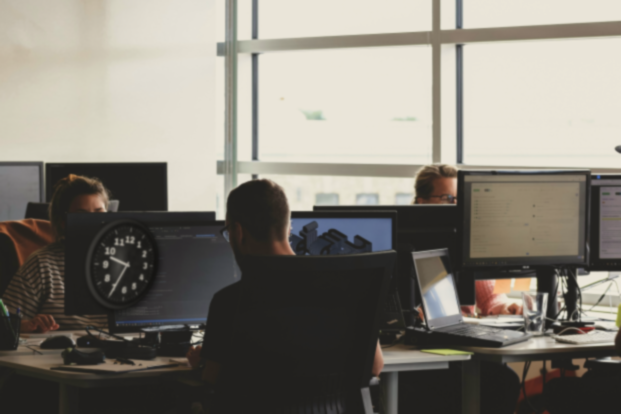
9:35
